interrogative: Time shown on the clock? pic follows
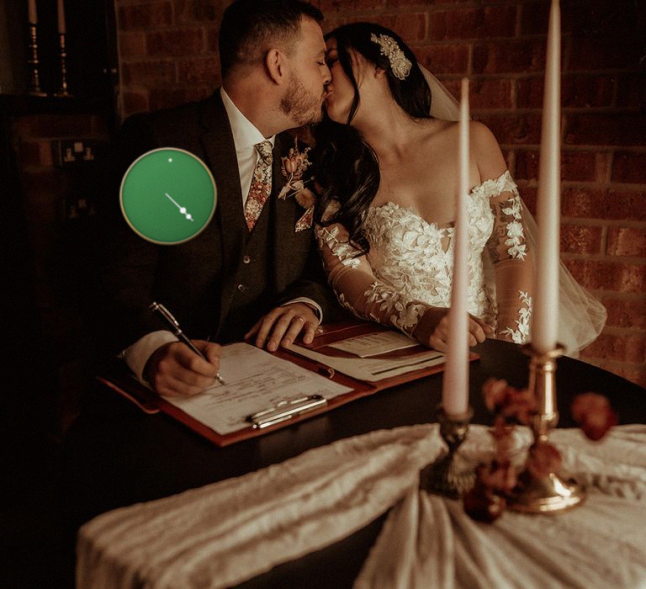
4:22
